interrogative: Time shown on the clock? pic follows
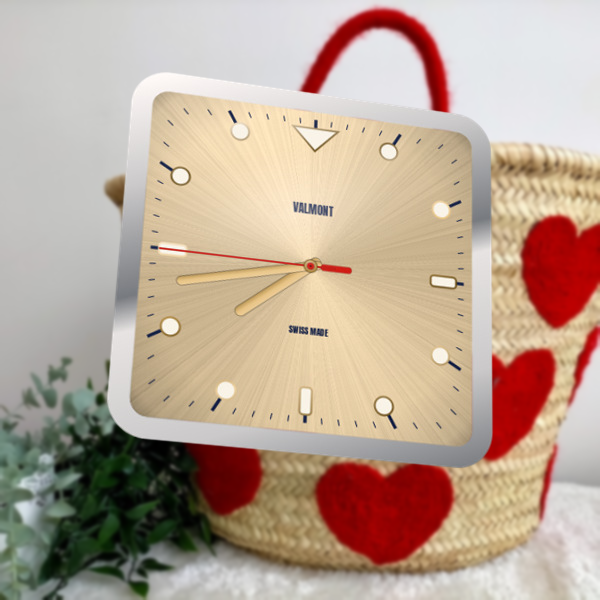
7:42:45
